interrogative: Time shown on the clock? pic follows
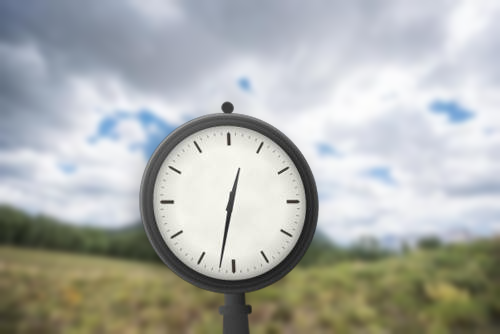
12:32
